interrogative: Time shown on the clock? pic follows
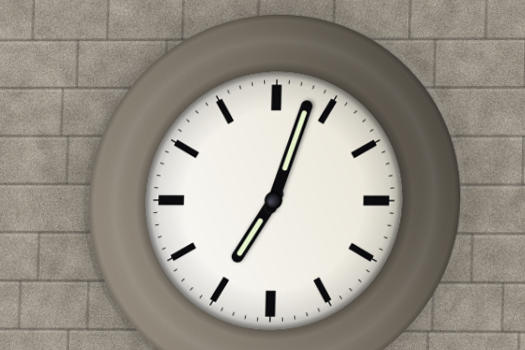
7:03
